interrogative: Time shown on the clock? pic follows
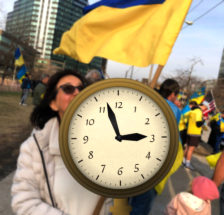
2:57
